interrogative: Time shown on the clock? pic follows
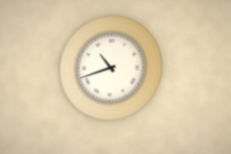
10:42
